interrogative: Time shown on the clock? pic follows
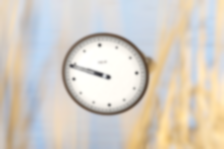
9:49
